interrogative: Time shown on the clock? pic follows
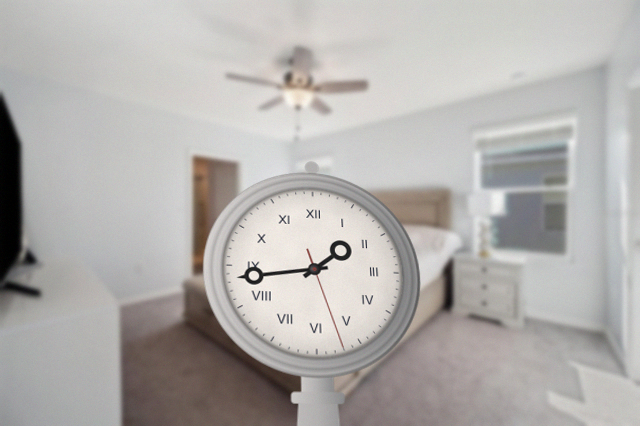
1:43:27
